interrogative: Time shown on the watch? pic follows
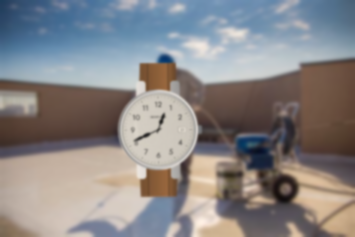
12:41
